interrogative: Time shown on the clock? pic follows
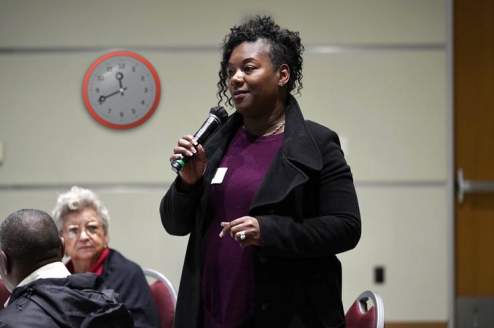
11:41
